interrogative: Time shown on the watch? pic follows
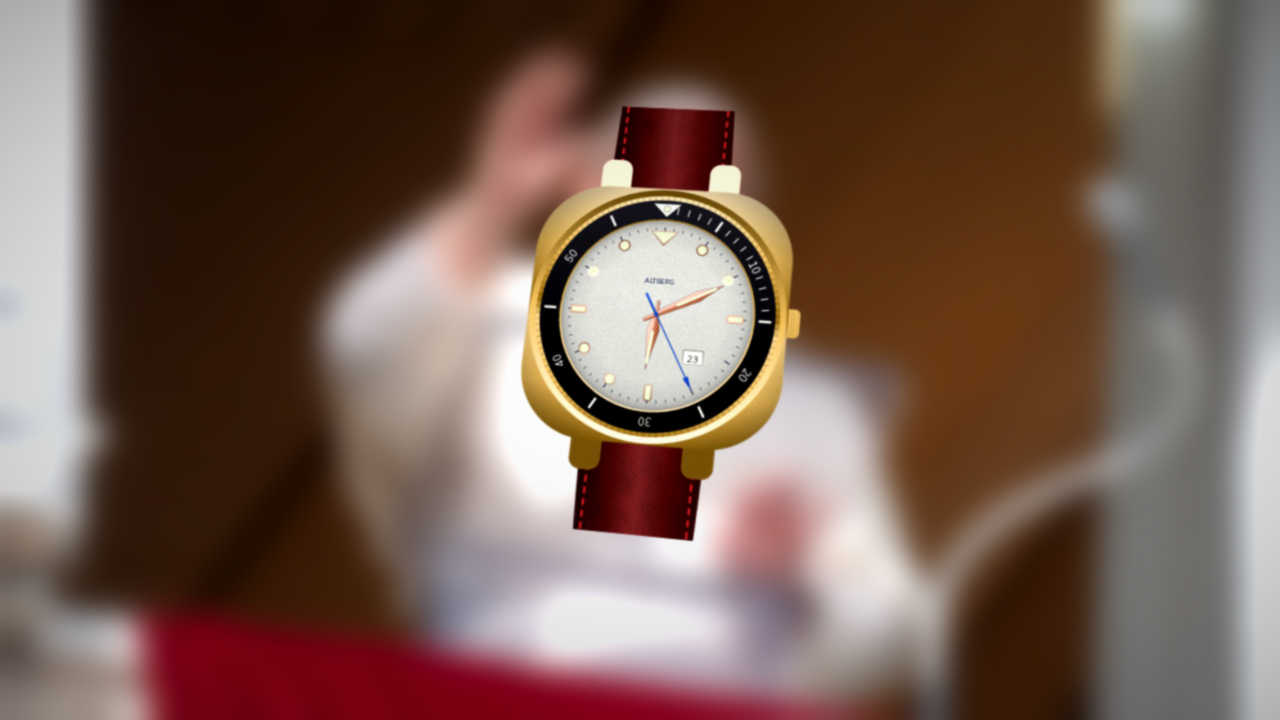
6:10:25
